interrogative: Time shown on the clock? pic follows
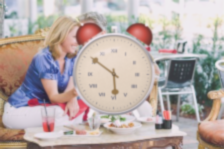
5:51
